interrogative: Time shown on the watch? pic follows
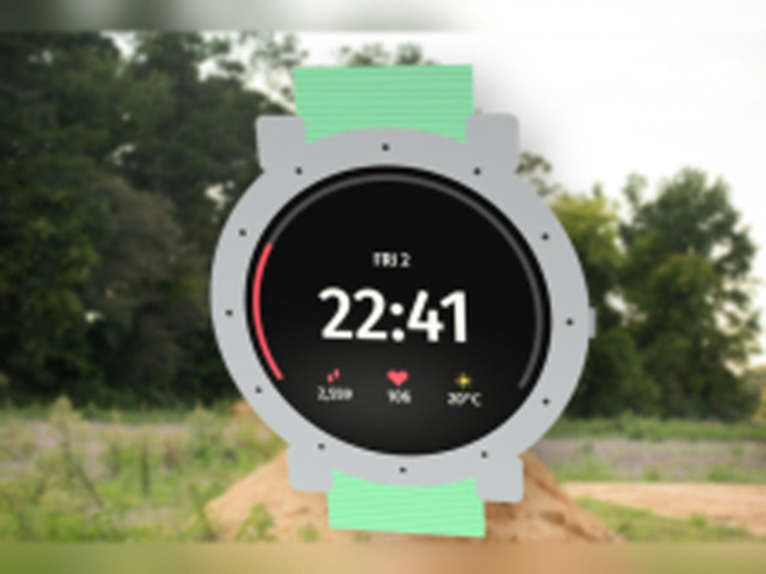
22:41
